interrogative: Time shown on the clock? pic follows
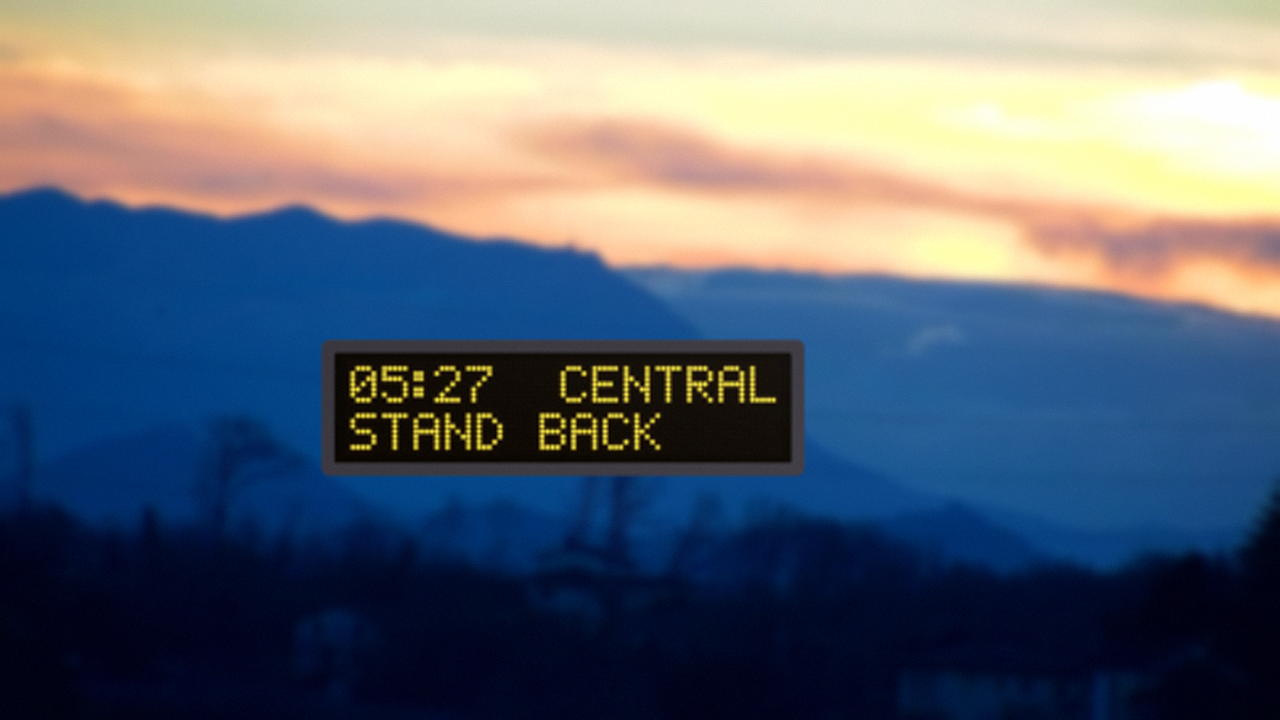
5:27
